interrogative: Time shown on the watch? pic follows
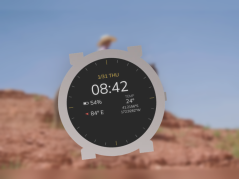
8:42
